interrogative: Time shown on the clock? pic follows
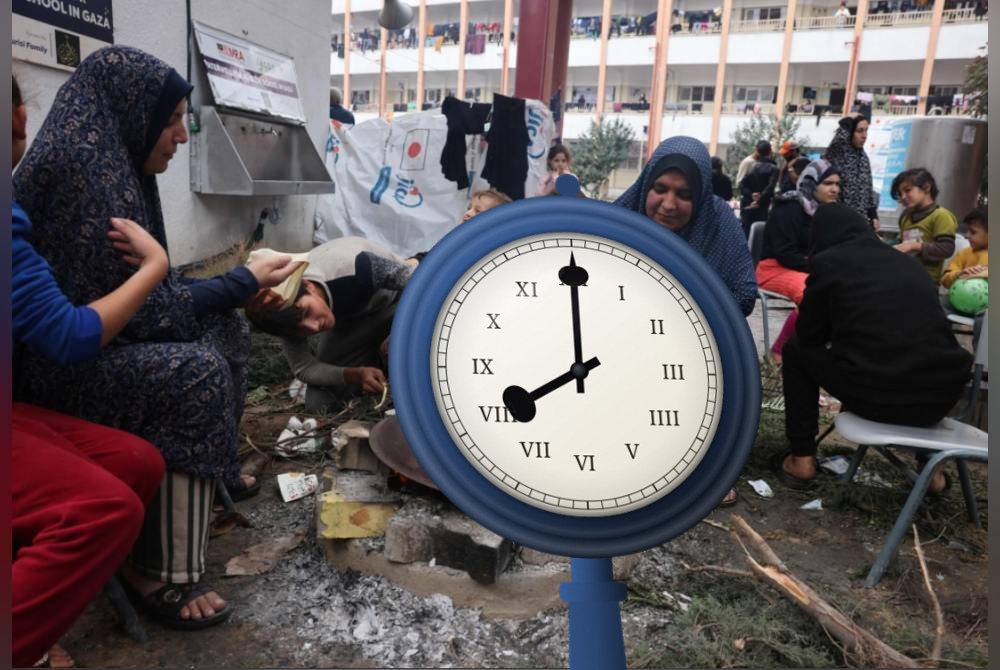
8:00
